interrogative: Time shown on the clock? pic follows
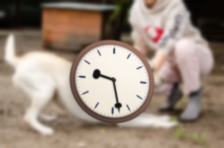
9:28
